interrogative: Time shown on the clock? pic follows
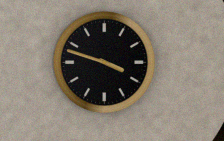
3:48
